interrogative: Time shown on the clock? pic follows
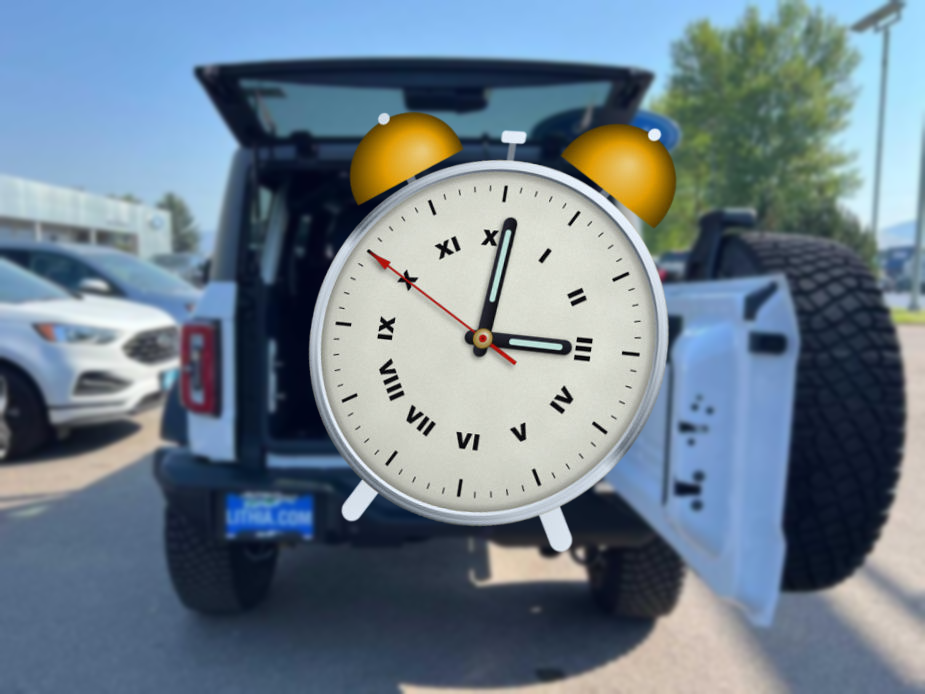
3:00:50
